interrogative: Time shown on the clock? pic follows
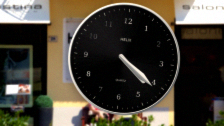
4:21
